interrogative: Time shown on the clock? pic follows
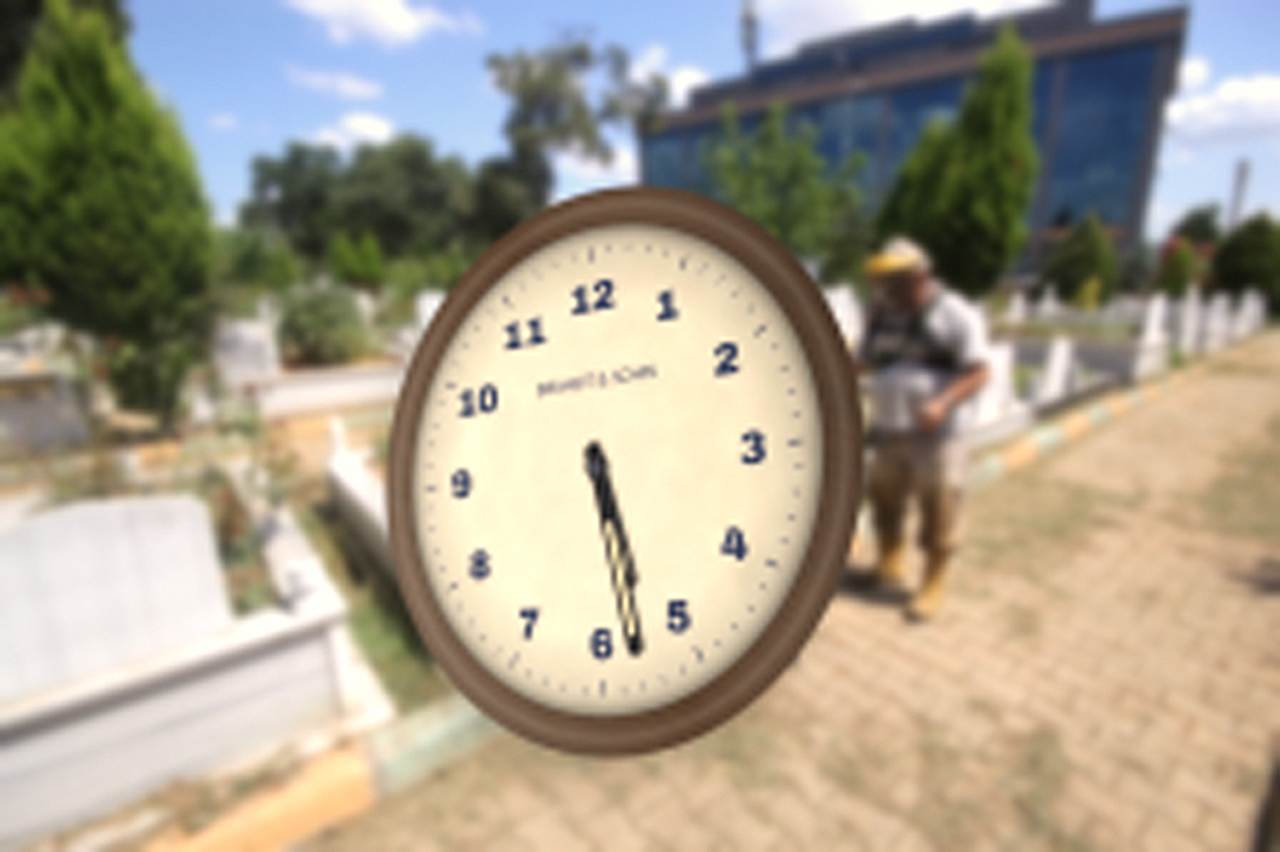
5:28
